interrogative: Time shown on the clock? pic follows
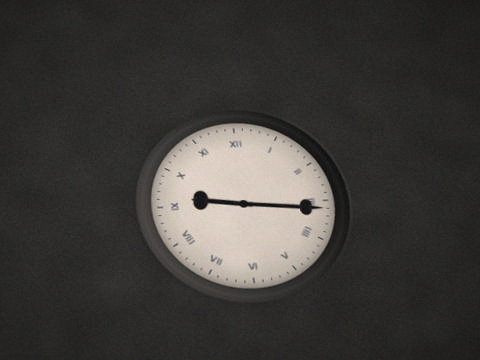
9:16
